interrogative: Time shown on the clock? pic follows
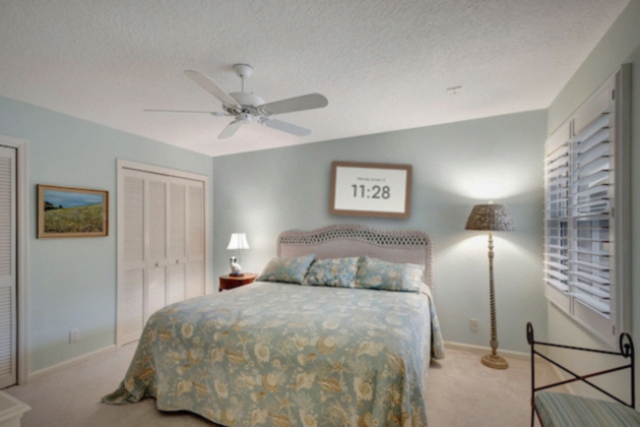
11:28
